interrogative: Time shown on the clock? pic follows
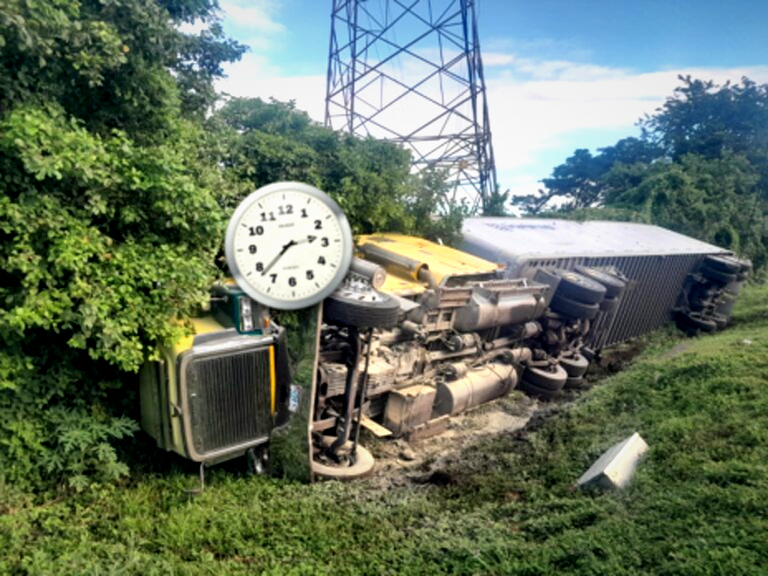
2:38
